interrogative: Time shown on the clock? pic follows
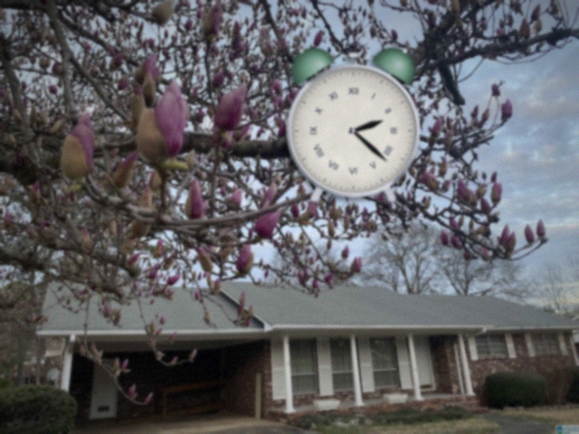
2:22
